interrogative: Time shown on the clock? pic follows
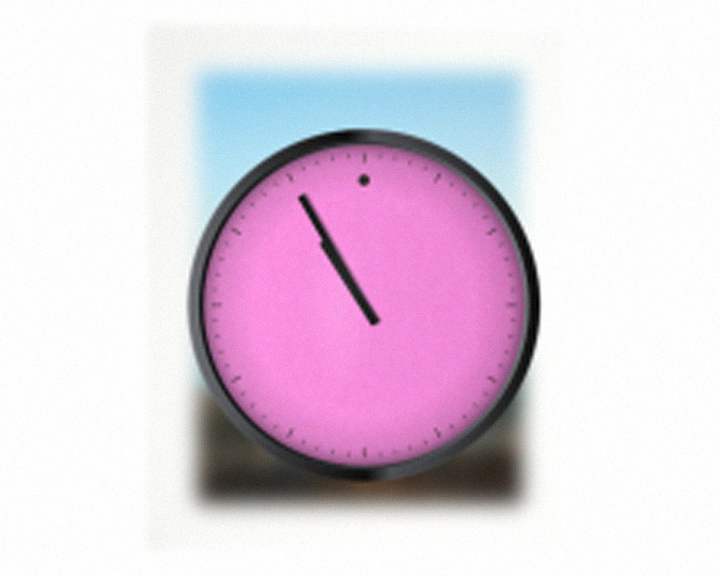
10:55
